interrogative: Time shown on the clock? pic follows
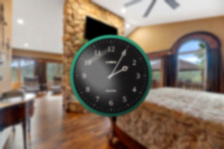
2:05
